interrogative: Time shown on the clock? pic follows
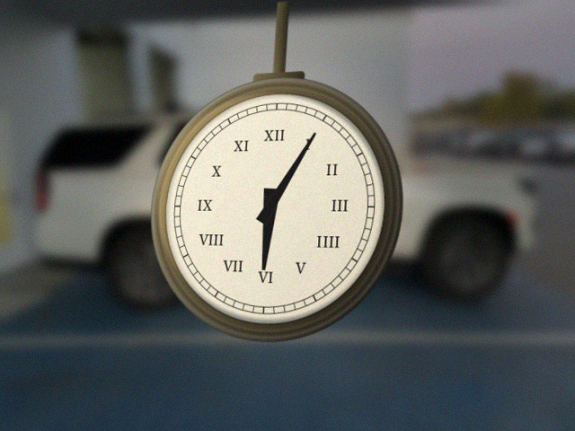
6:05
